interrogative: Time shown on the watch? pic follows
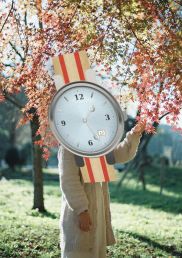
1:26
